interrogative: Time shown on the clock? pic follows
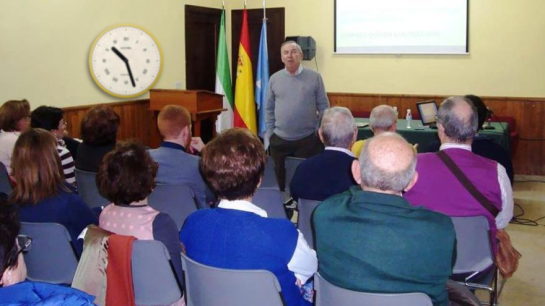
10:27
